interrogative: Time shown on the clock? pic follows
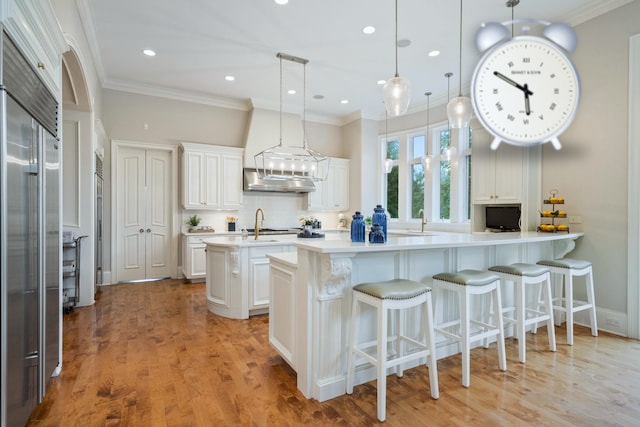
5:50
